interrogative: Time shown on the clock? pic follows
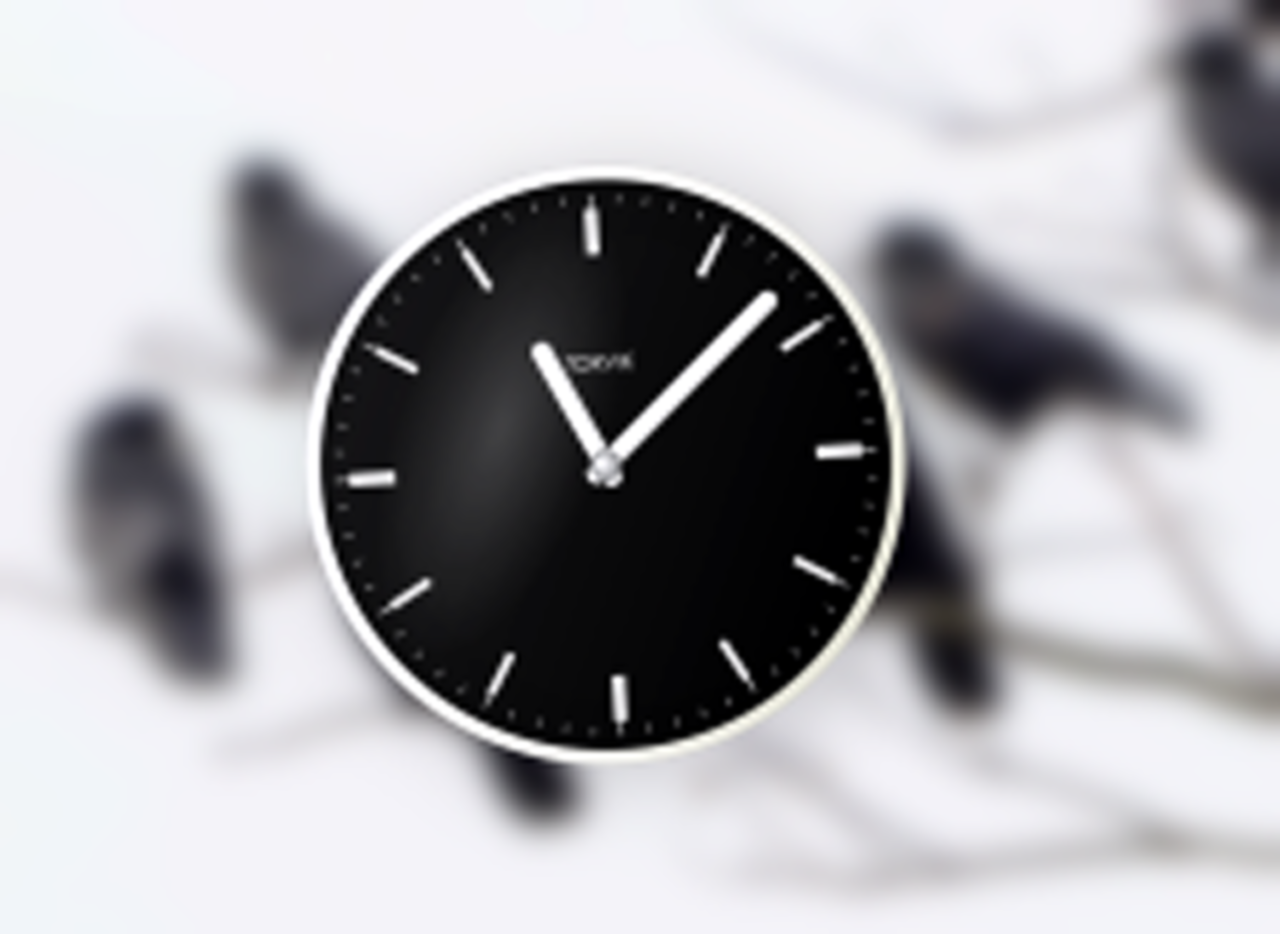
11:08
